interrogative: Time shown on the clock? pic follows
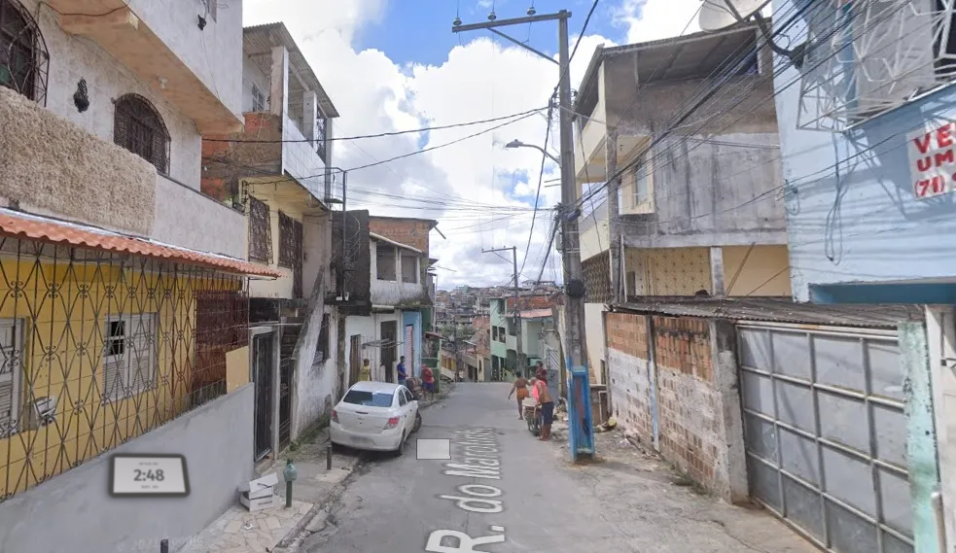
2:48
